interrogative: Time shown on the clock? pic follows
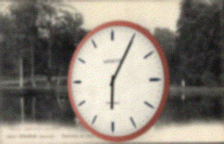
6:05
